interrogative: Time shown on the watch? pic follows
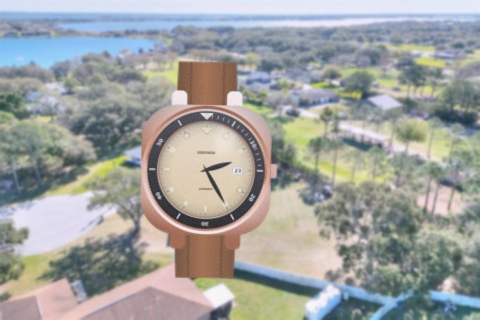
2:25
